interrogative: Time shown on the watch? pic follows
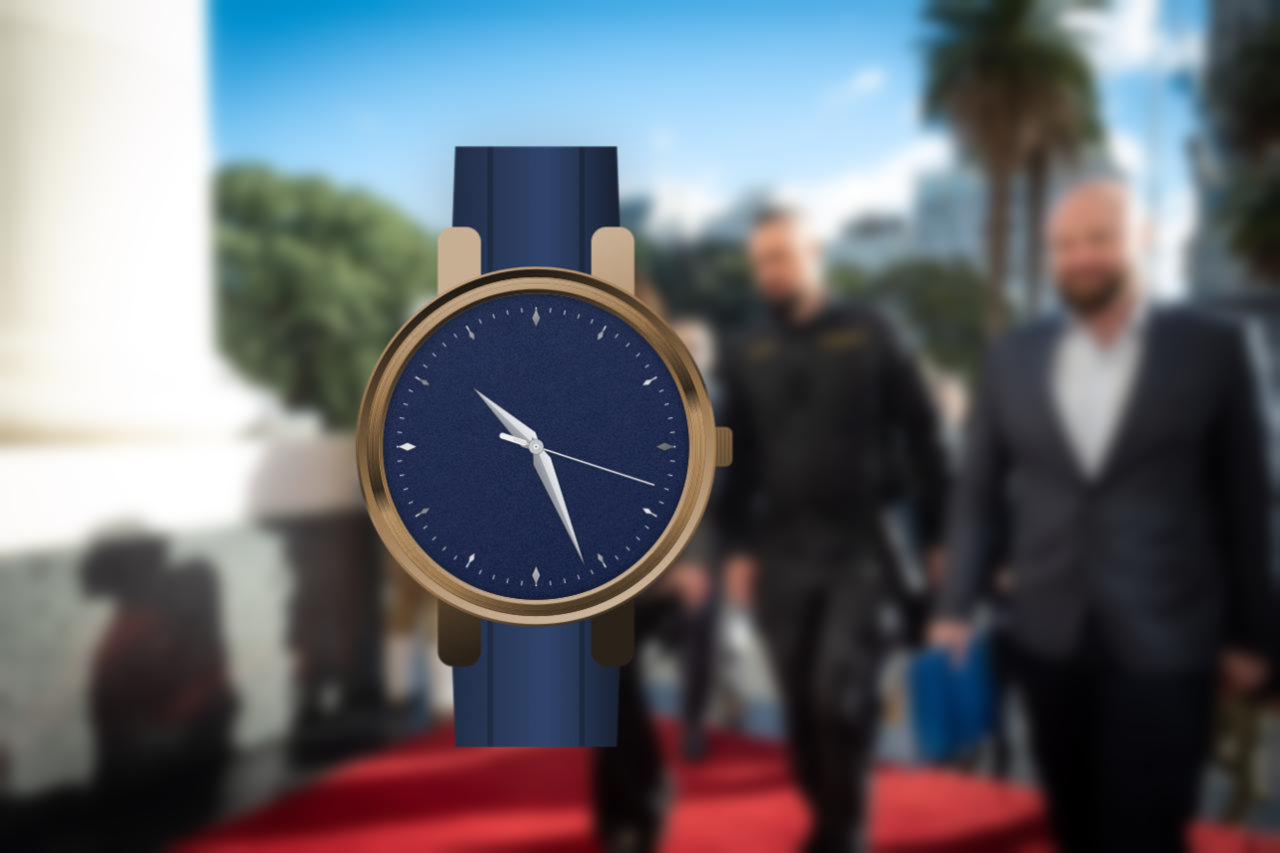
10:26:18
